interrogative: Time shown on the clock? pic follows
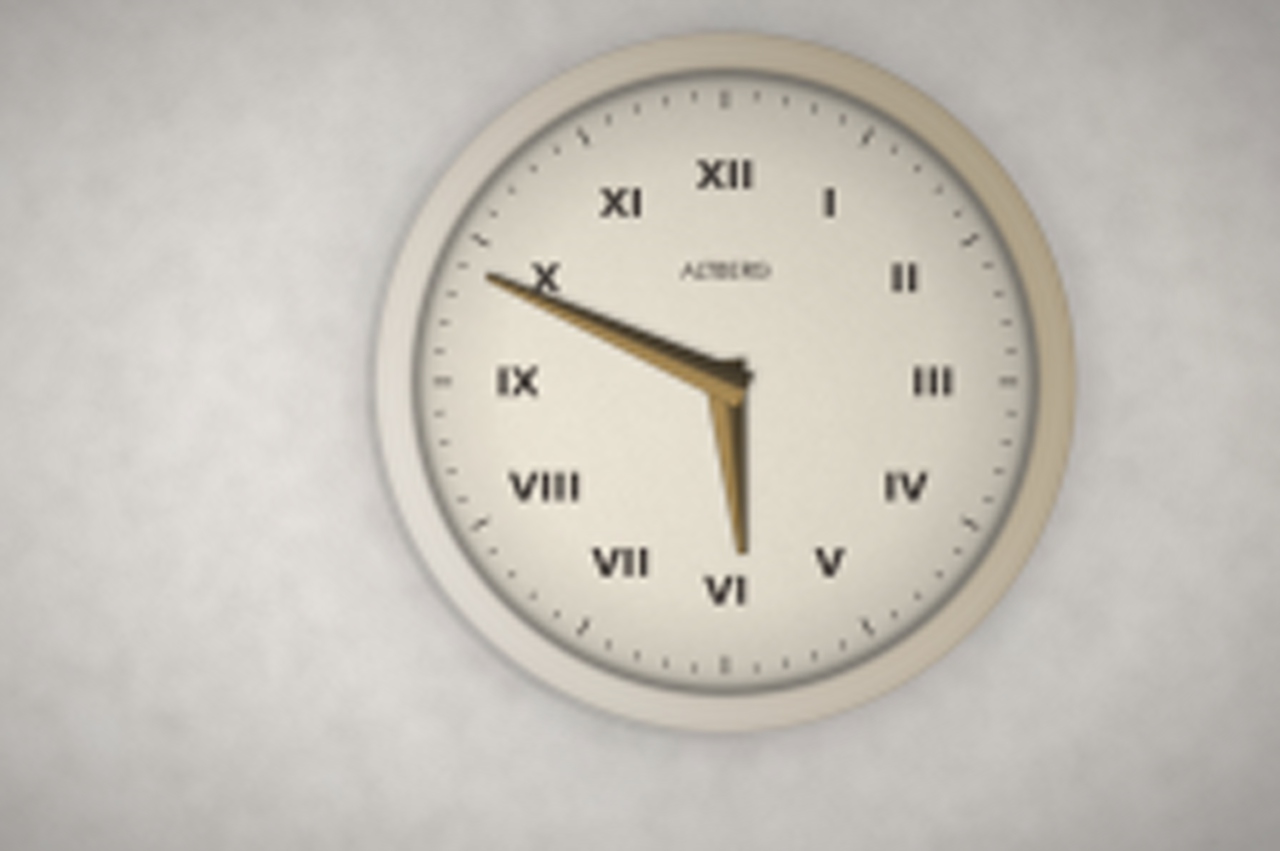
5:49
